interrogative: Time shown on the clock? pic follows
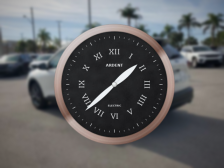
1:38
